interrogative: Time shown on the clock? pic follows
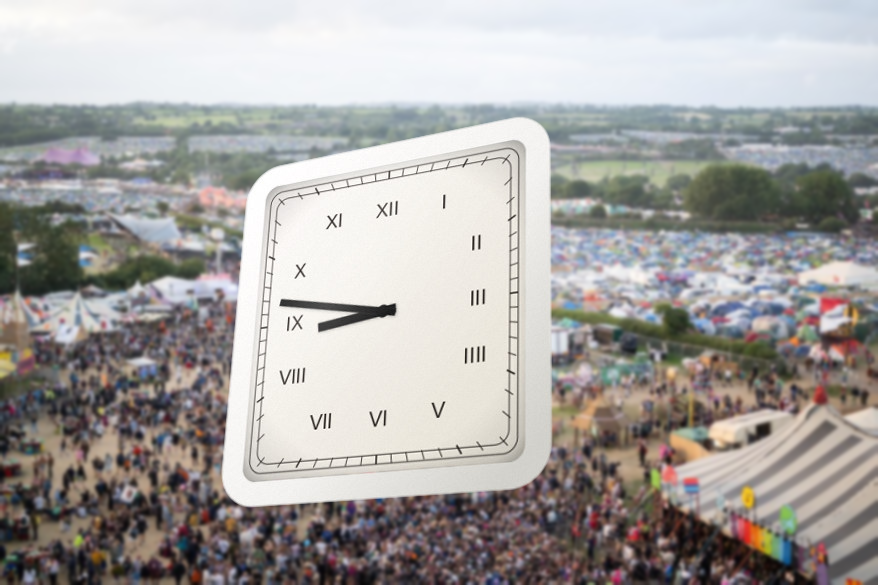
8:47
